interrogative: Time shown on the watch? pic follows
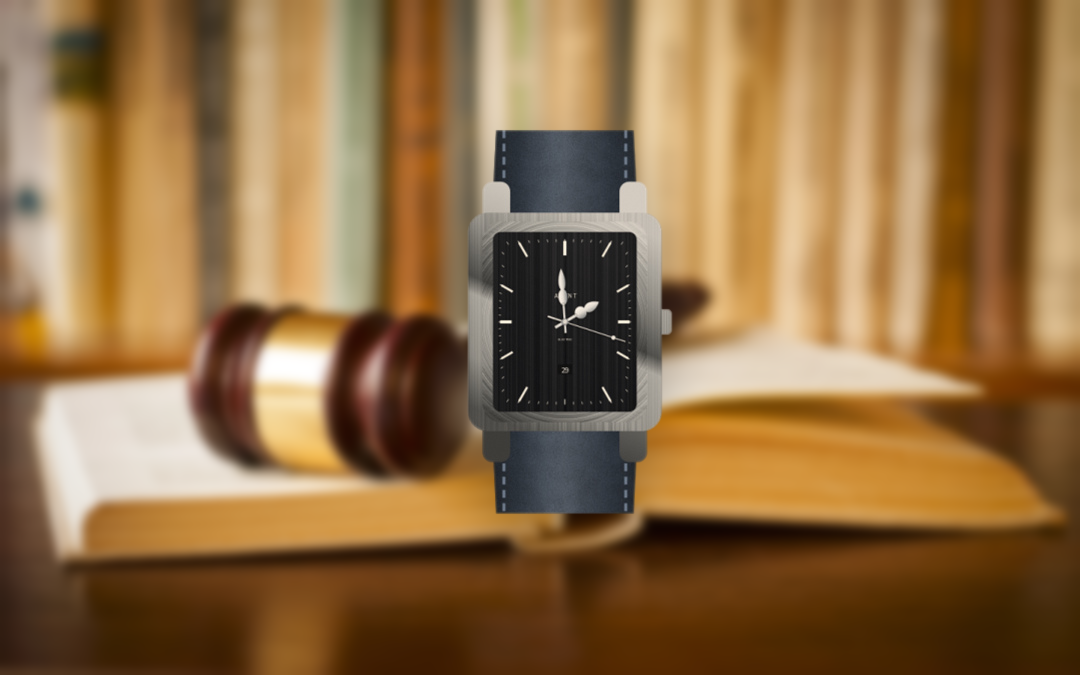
1:59:18
